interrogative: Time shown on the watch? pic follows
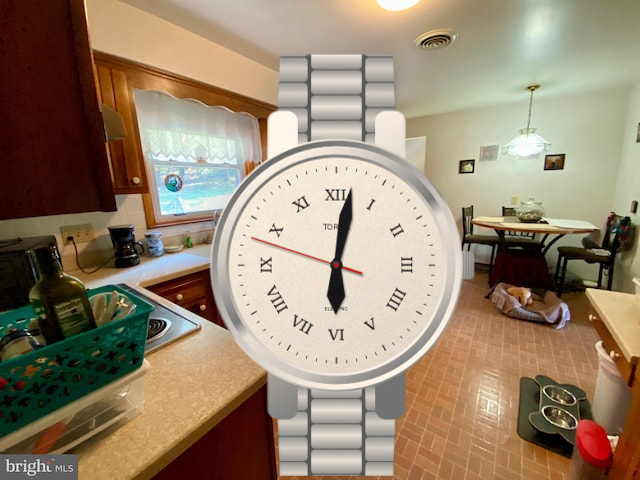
6:01:48
